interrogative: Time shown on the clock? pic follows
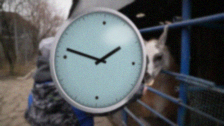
1:47
